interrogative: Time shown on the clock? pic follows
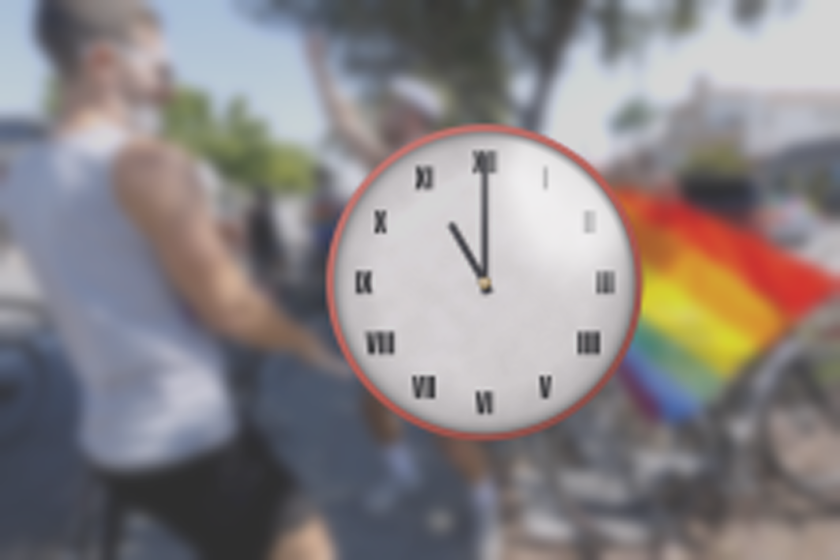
11:00
